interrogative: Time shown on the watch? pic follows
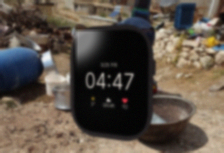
4:47
